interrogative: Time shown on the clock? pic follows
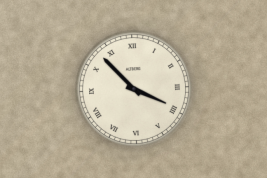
3:53
